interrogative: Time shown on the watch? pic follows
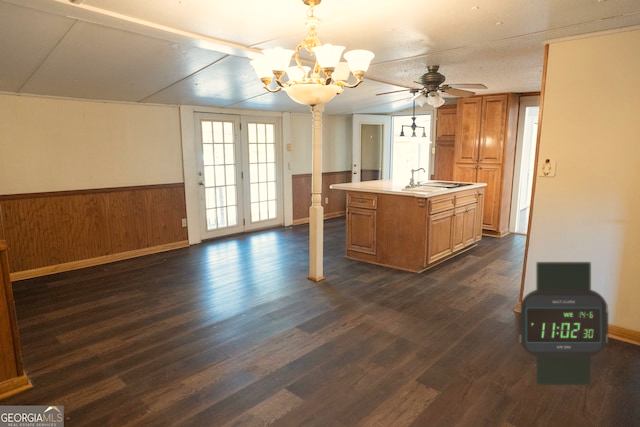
11:02
